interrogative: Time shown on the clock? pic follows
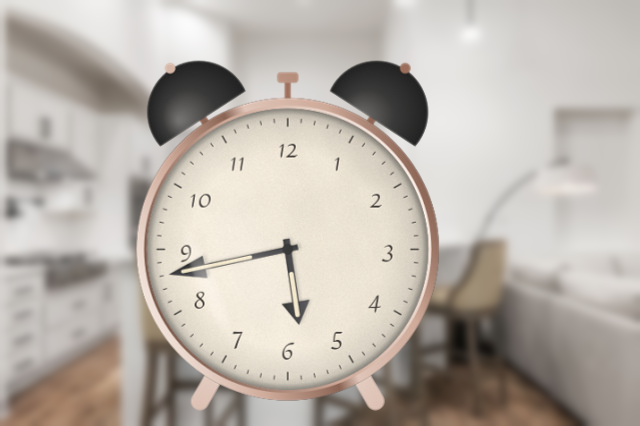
5:43
